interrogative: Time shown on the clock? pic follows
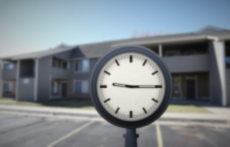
9:15
